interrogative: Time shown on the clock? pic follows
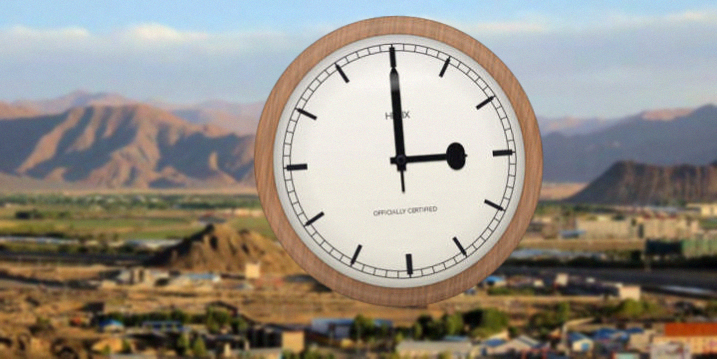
3:00:00
